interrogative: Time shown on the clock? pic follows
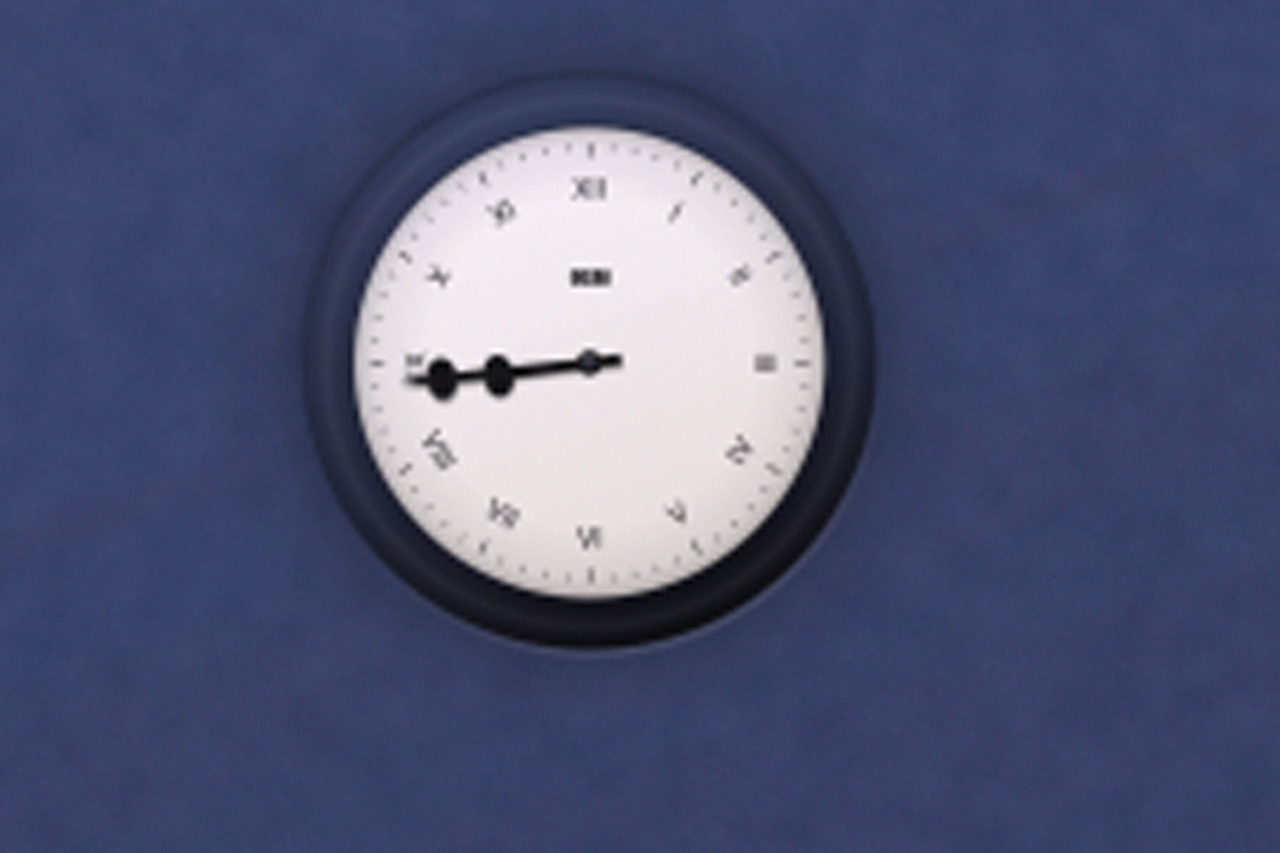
8:44
